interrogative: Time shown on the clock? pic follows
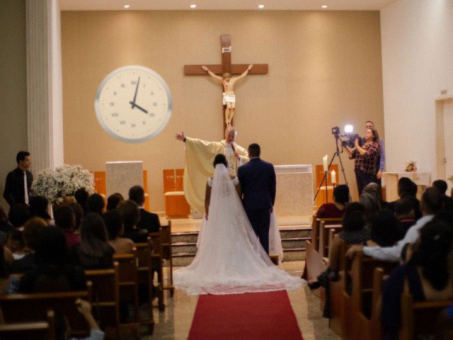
4:02
